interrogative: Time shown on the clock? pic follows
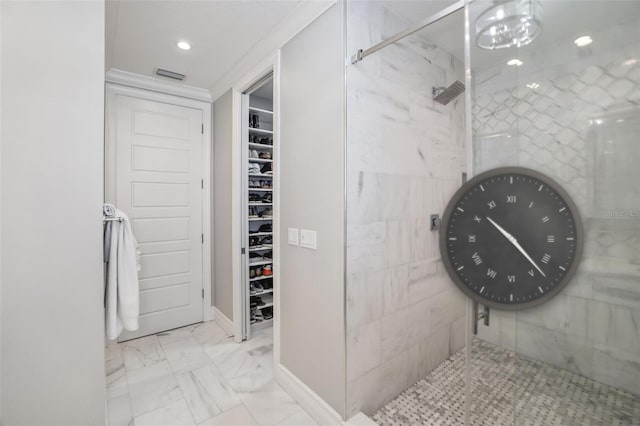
10:23
